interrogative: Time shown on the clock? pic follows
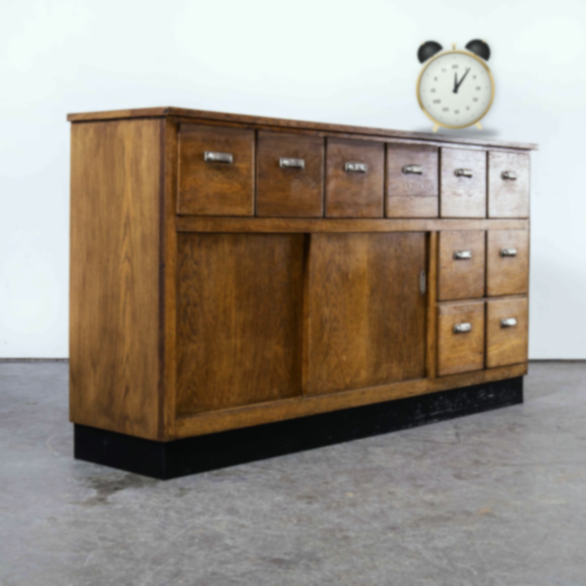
12:06
